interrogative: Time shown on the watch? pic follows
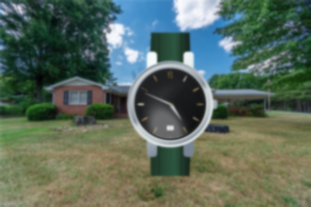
4:49
